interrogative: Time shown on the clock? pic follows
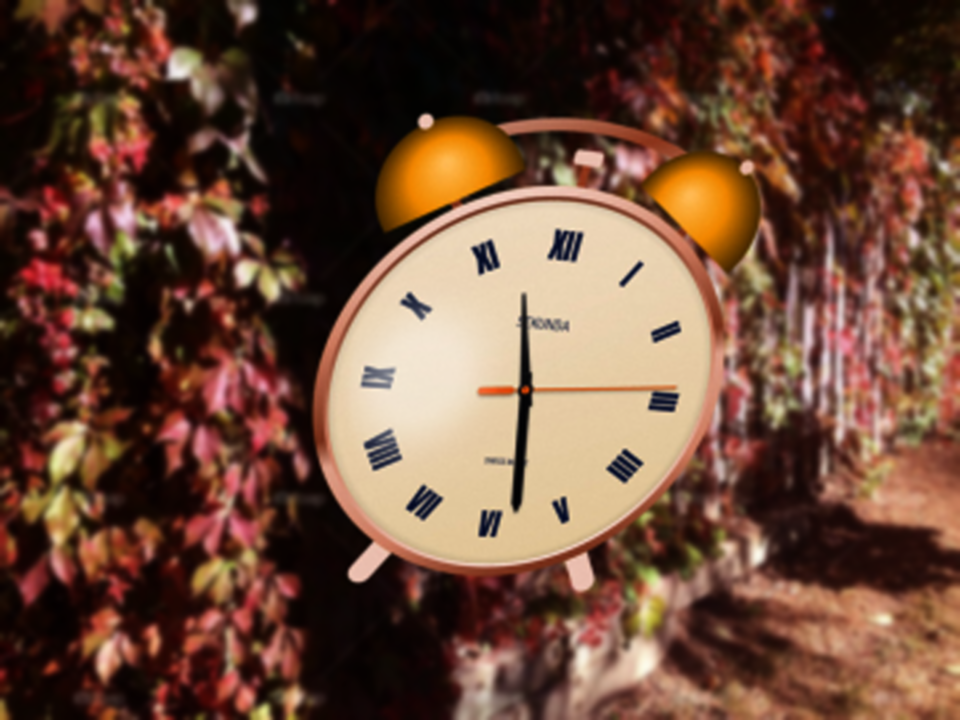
11:28:14
